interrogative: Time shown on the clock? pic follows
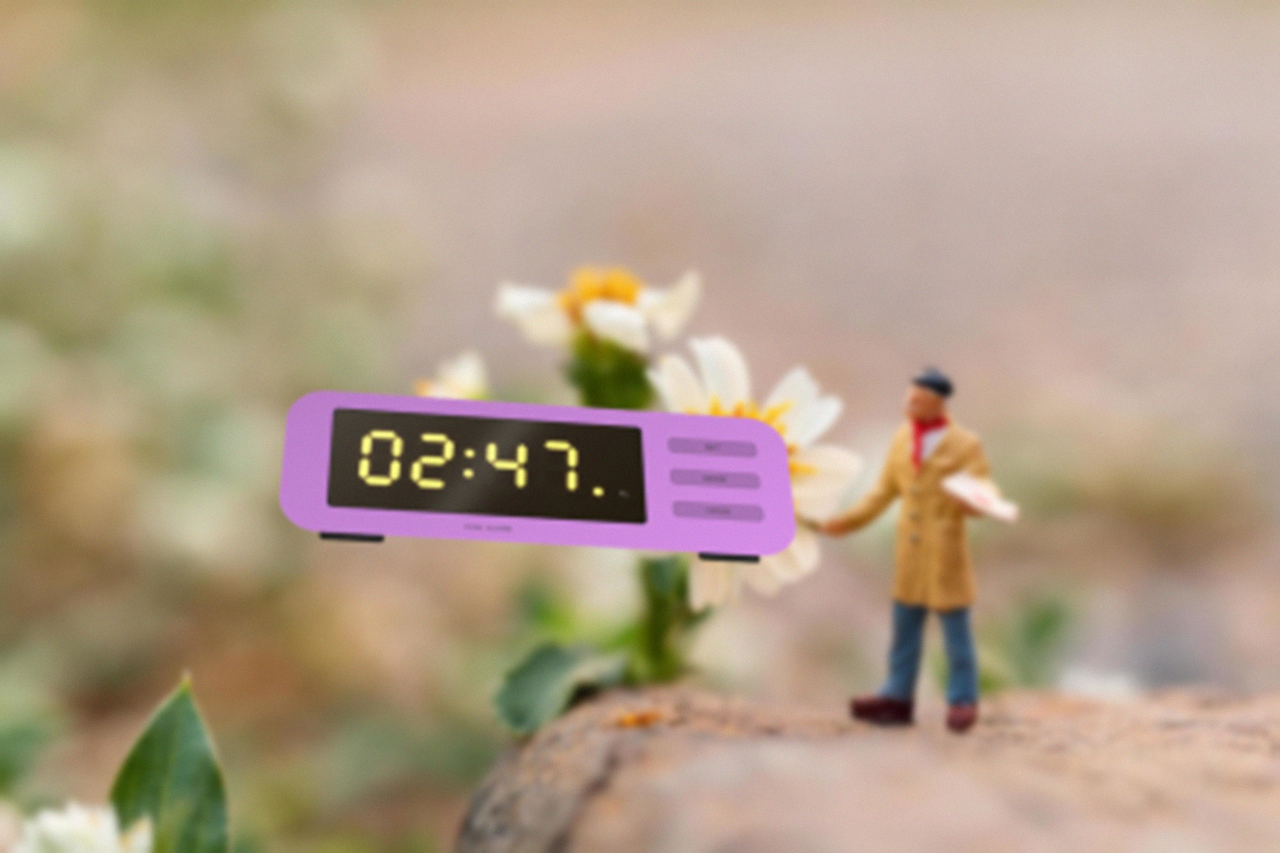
2:47
